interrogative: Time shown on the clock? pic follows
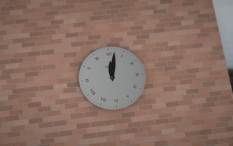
12:02
